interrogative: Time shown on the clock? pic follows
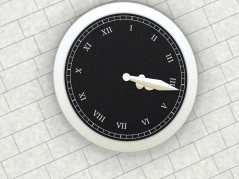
4:21
